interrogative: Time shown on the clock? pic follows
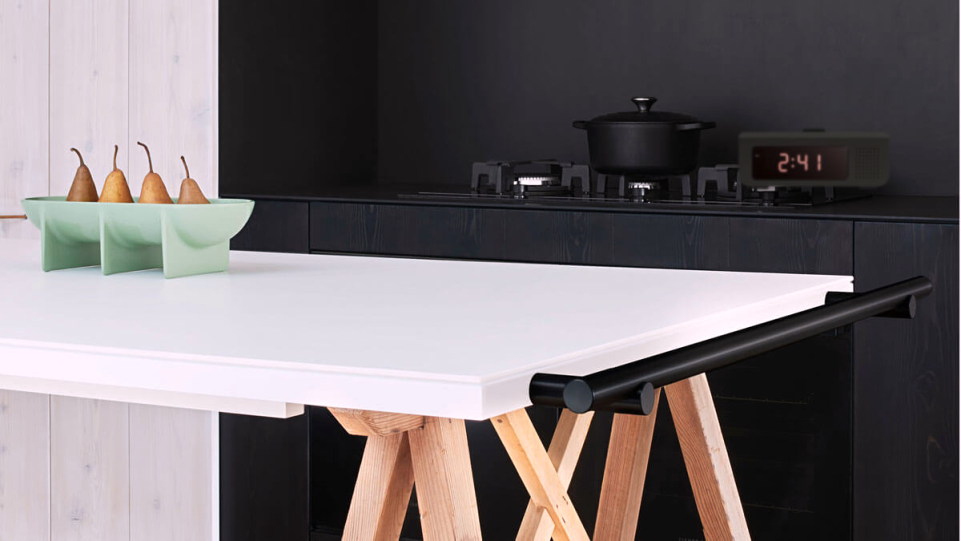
2:41
